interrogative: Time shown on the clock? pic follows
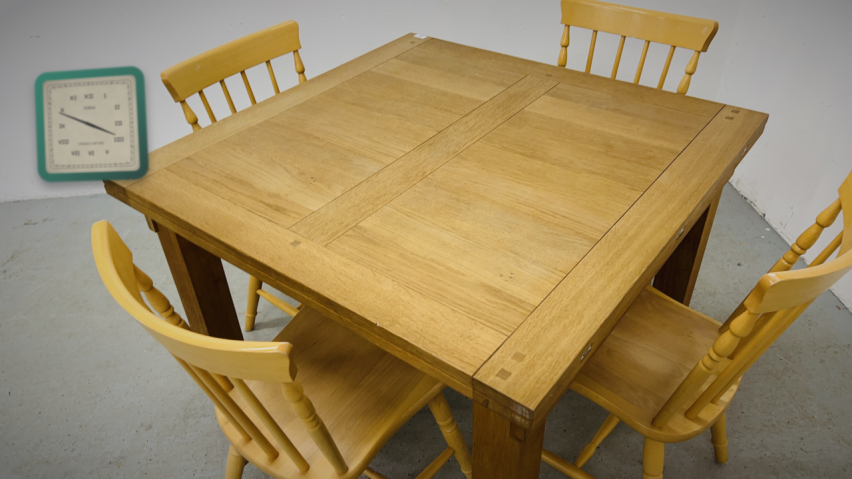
3:49
